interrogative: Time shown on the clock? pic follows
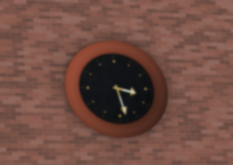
3:28
